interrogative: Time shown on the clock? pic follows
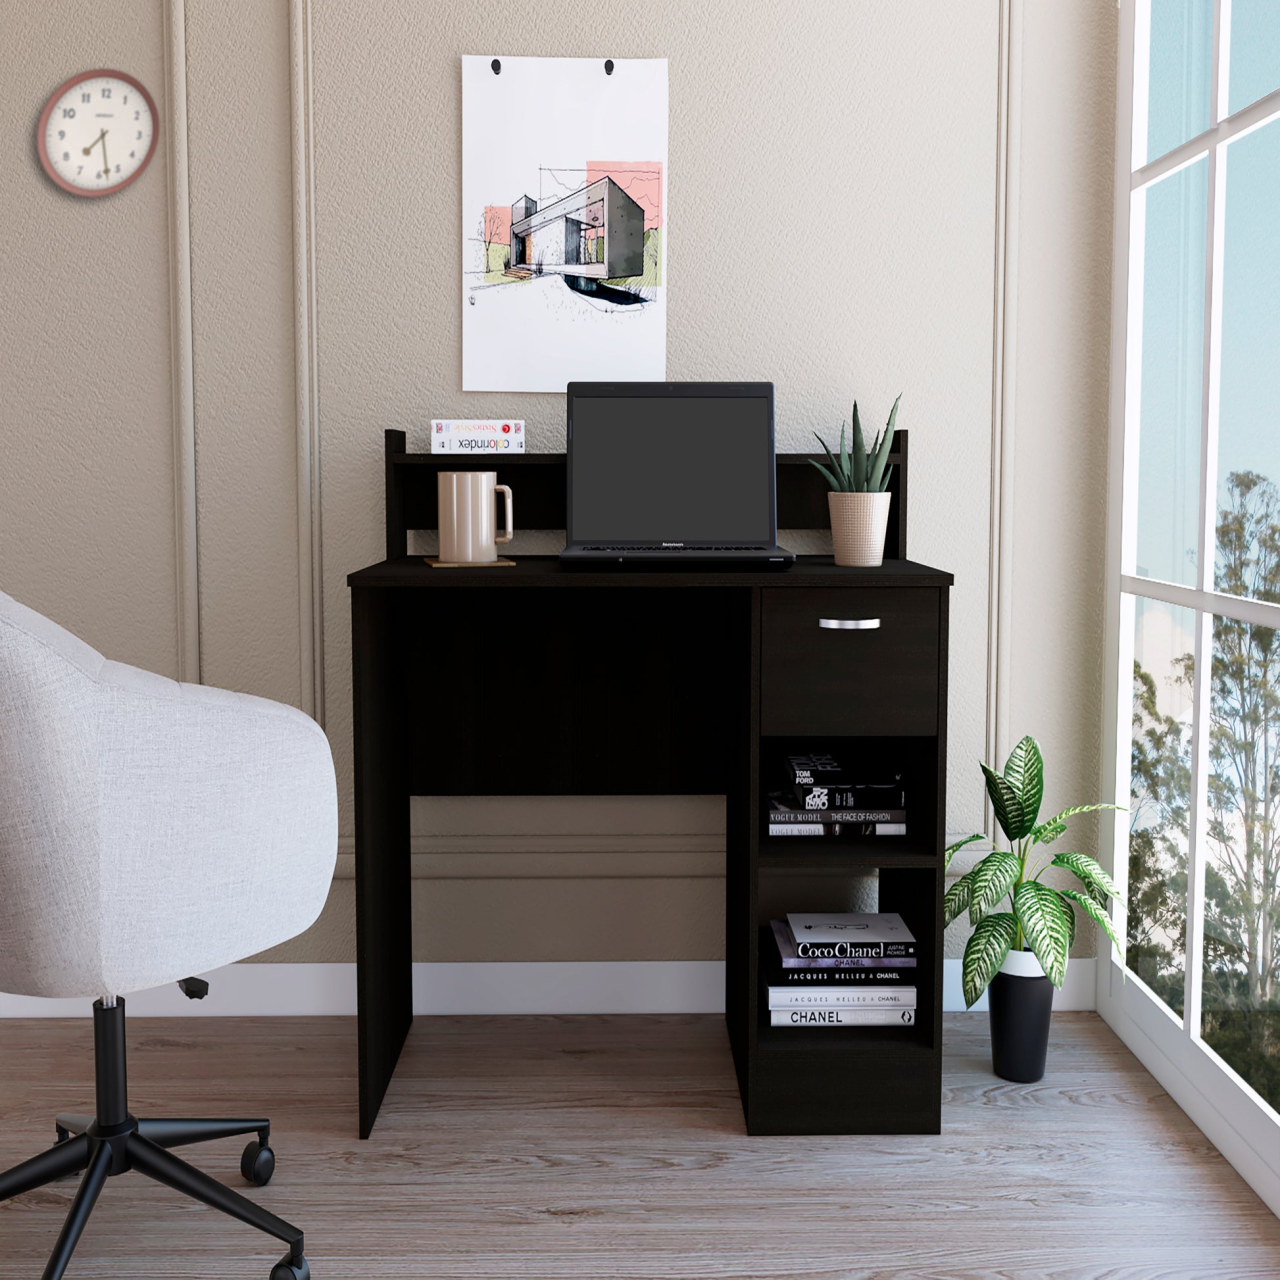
7:28
